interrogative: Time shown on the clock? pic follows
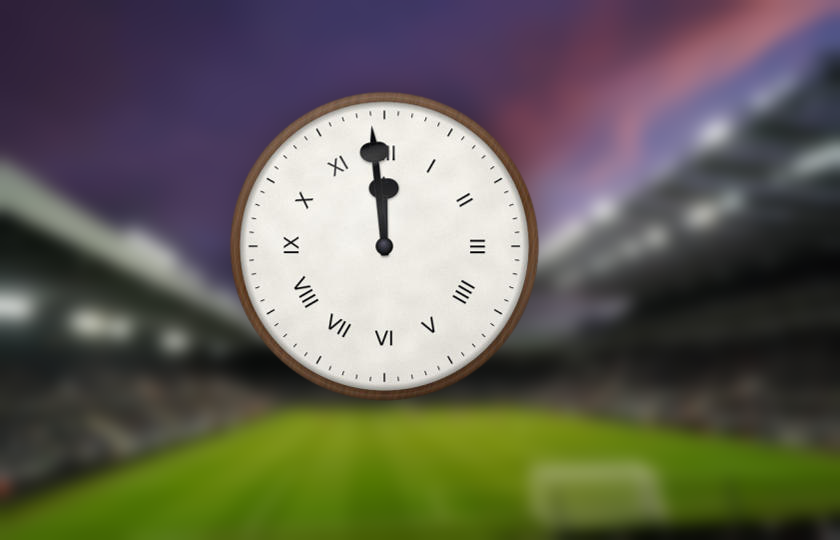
11:59
